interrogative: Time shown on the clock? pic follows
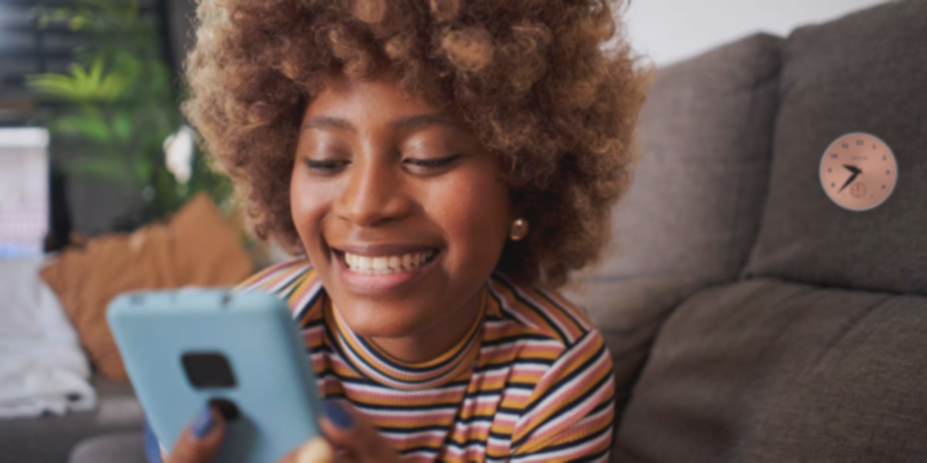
9:37
